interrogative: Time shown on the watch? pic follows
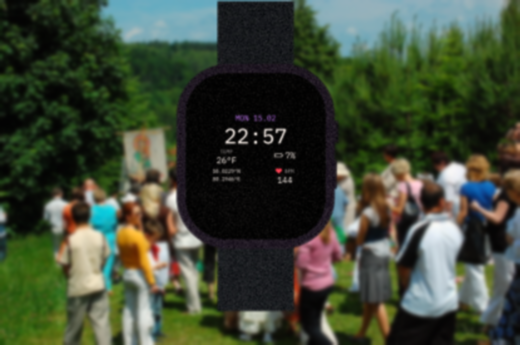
22:57
